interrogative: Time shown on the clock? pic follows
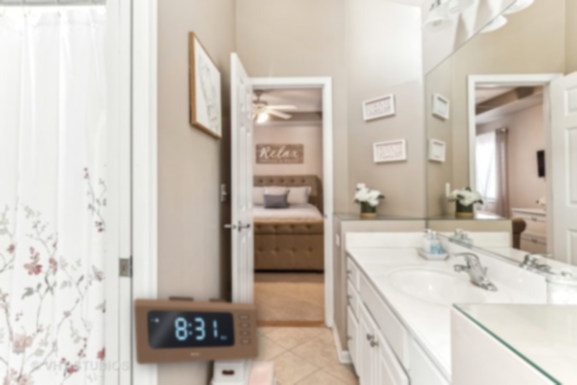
8:31
